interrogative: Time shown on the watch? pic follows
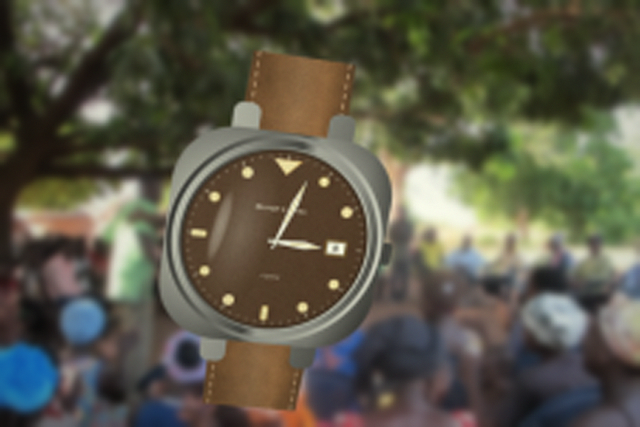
3:03
